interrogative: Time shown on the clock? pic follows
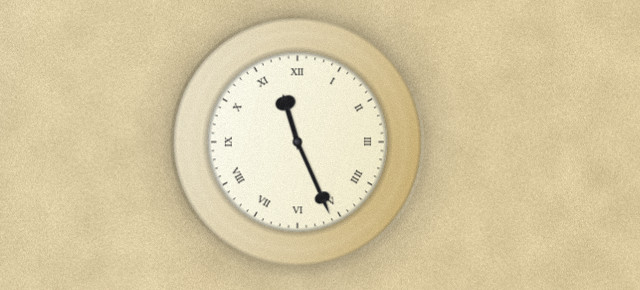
11:26
